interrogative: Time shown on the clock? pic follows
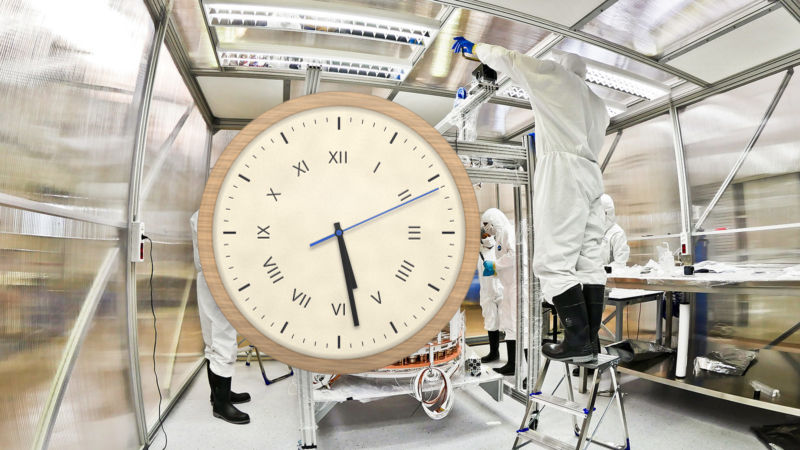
5:28:11
